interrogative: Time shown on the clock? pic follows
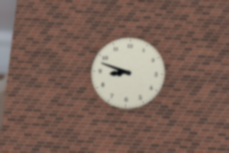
8:48
